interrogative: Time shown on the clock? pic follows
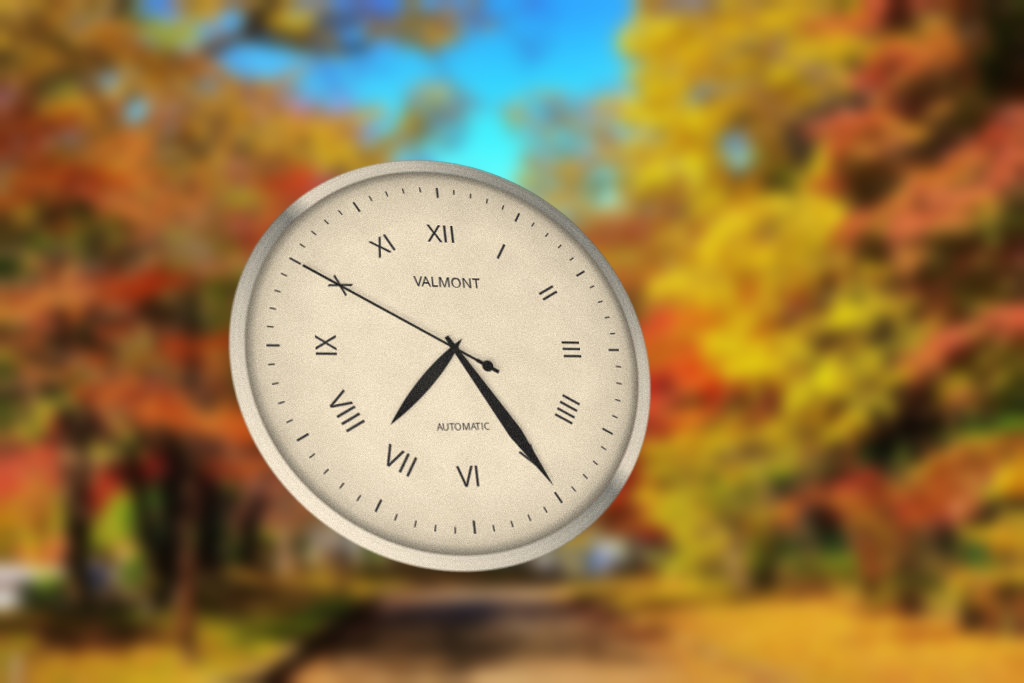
7:24:50
